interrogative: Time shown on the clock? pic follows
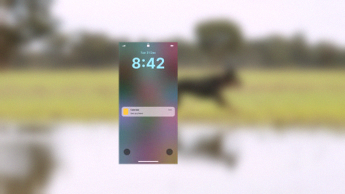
8:42
